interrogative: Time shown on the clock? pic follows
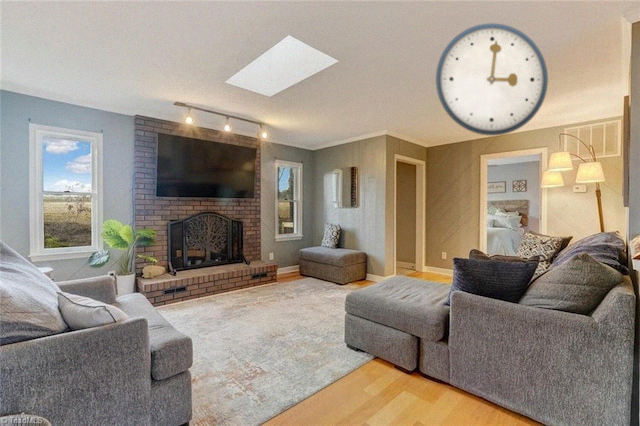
3:01
